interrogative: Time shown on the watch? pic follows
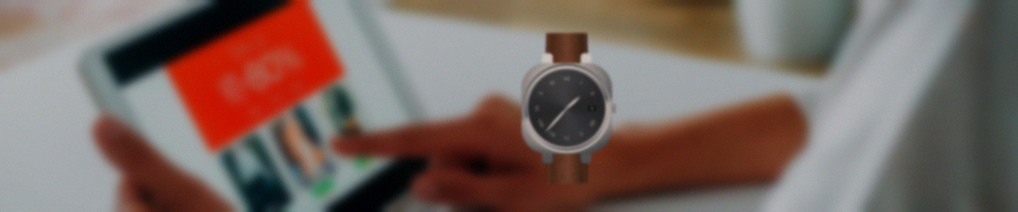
1:37
